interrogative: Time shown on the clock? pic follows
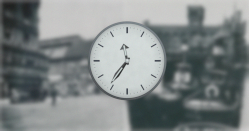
11:36
